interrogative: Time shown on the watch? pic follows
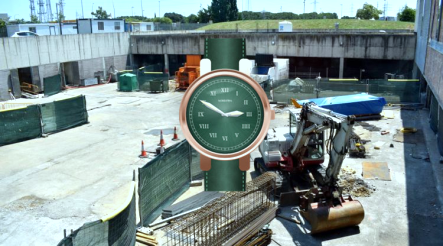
2:50
